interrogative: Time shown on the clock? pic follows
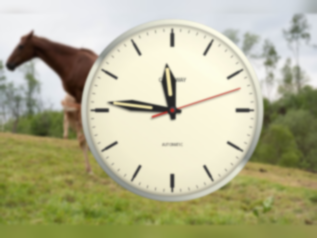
11:46:12
